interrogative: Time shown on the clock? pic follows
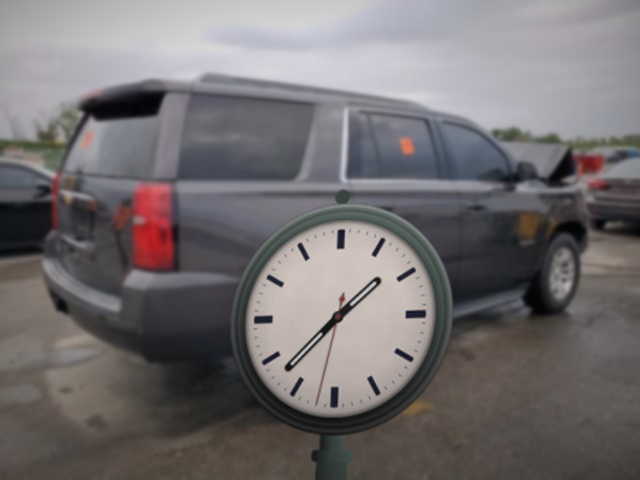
1:37:32
